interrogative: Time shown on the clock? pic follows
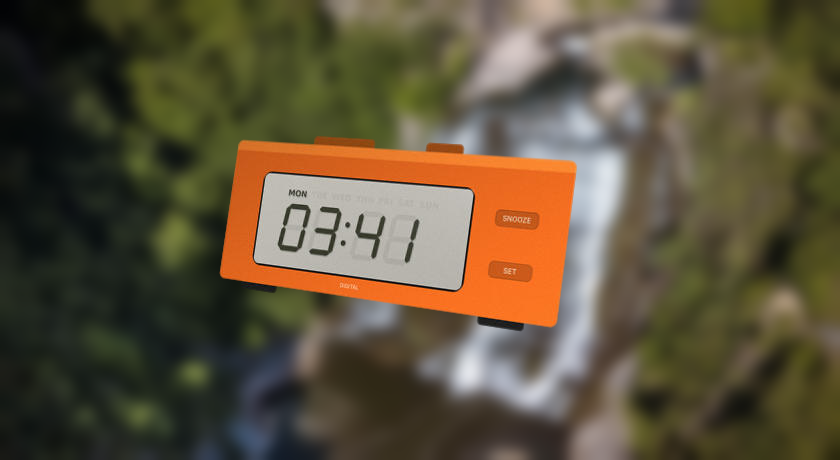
3:41
